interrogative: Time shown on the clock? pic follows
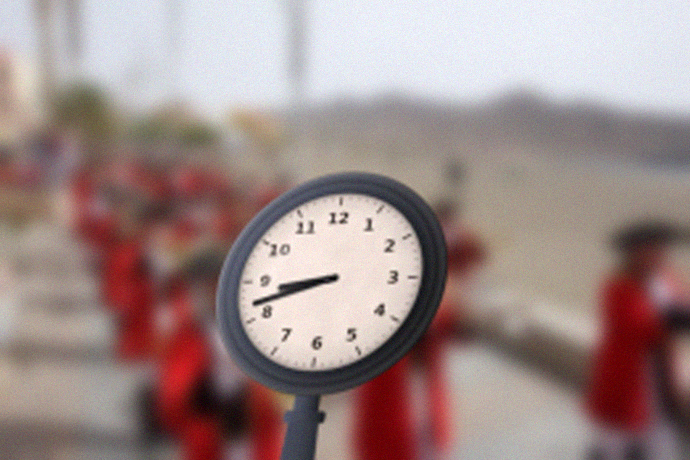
8:42
